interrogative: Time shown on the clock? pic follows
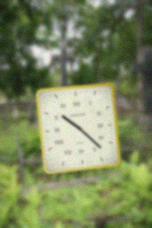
10:23
